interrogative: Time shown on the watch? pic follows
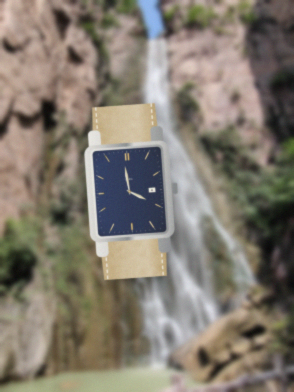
3:59
